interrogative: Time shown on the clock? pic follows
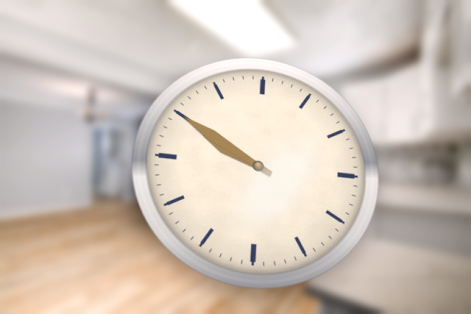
9:50
